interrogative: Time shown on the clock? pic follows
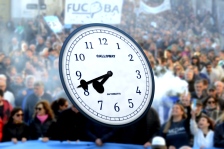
7:42
